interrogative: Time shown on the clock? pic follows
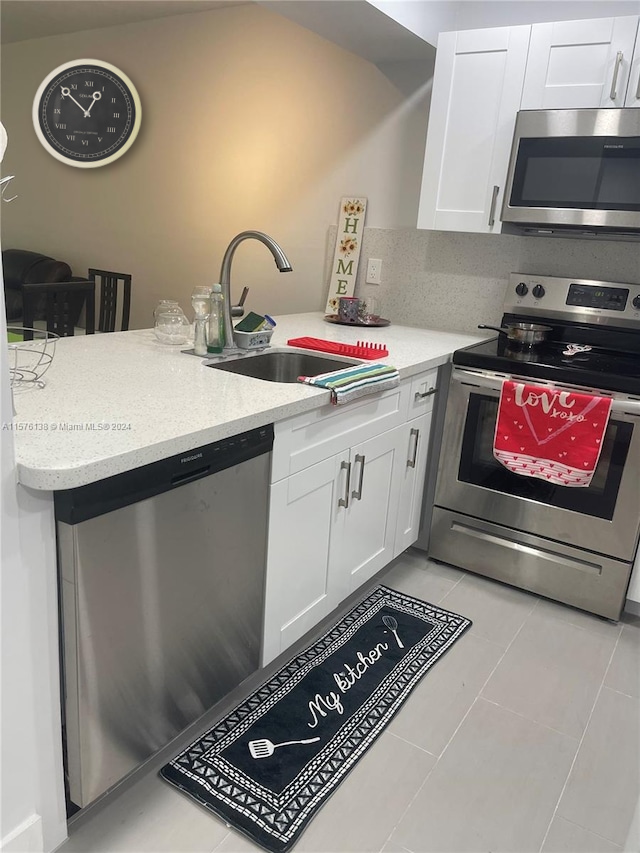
12:52
